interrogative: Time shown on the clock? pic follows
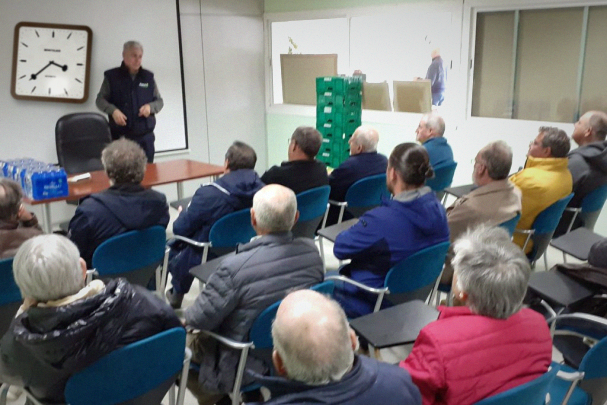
3:38
